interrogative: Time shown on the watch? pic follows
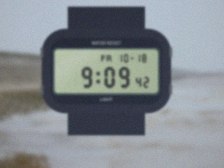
9:09:42
